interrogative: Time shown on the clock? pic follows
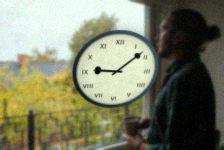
9:08
